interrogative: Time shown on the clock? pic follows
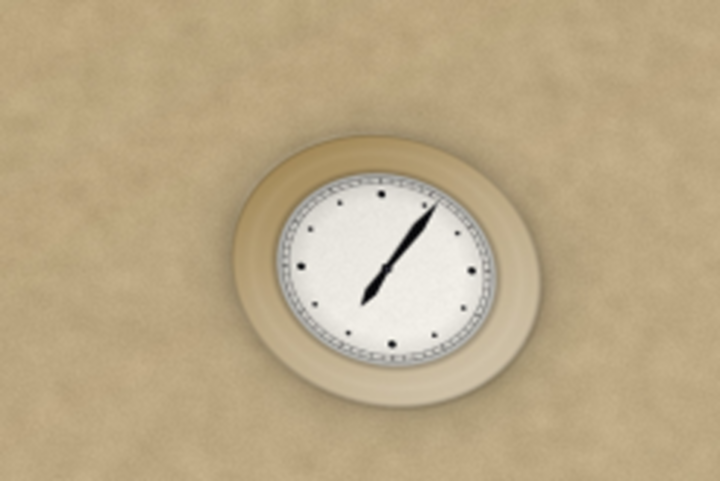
7:06
